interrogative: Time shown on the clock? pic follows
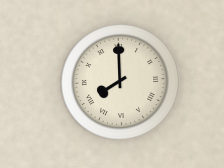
8:00
